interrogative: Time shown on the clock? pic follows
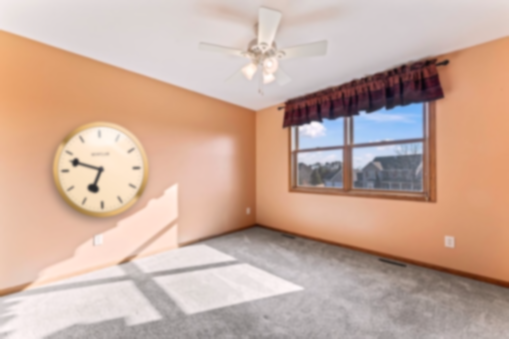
6:48
